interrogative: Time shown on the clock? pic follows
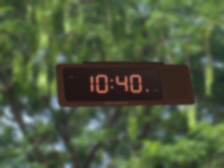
10:40
